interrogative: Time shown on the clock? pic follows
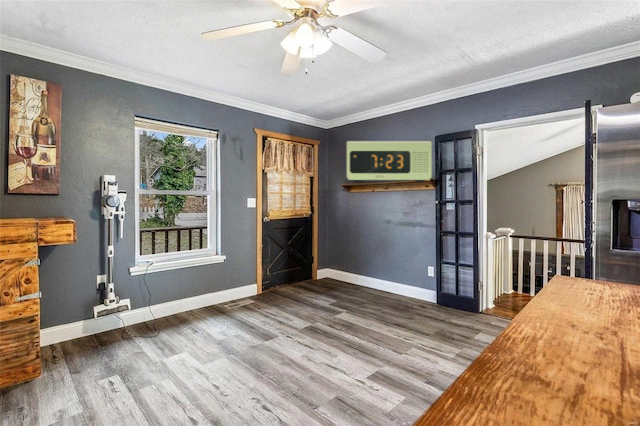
7:23
